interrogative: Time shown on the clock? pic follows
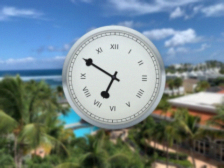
6:50
